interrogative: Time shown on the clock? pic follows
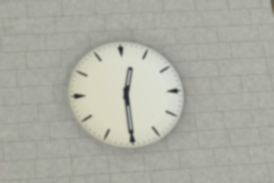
12:30
